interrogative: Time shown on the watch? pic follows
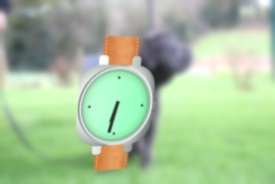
6:32
